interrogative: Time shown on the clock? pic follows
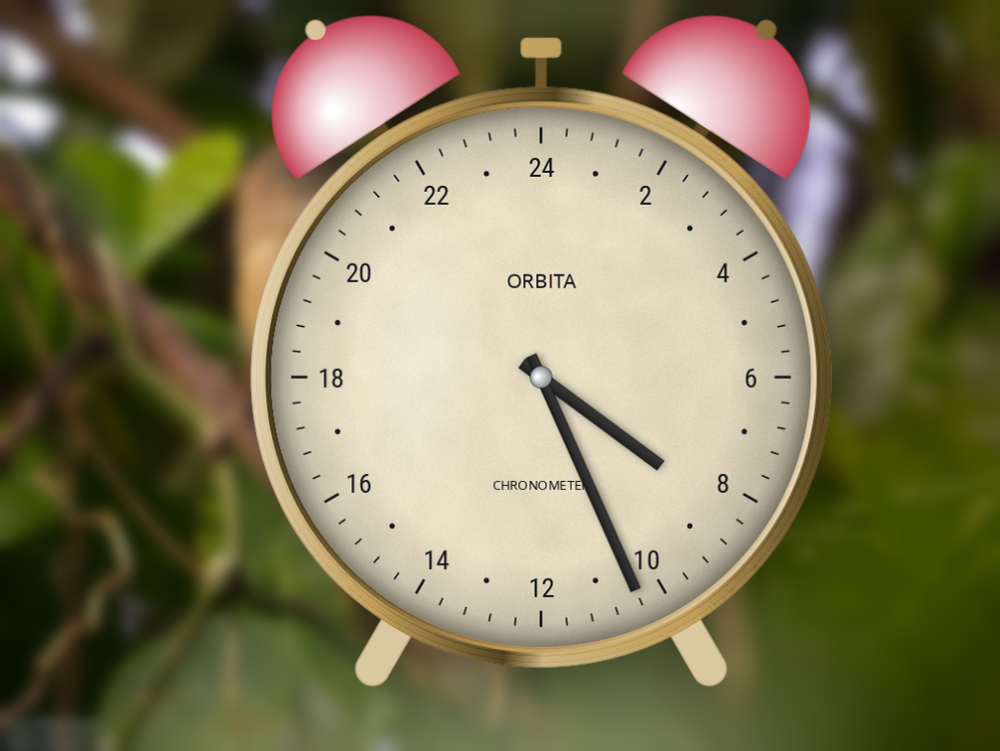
8:26
